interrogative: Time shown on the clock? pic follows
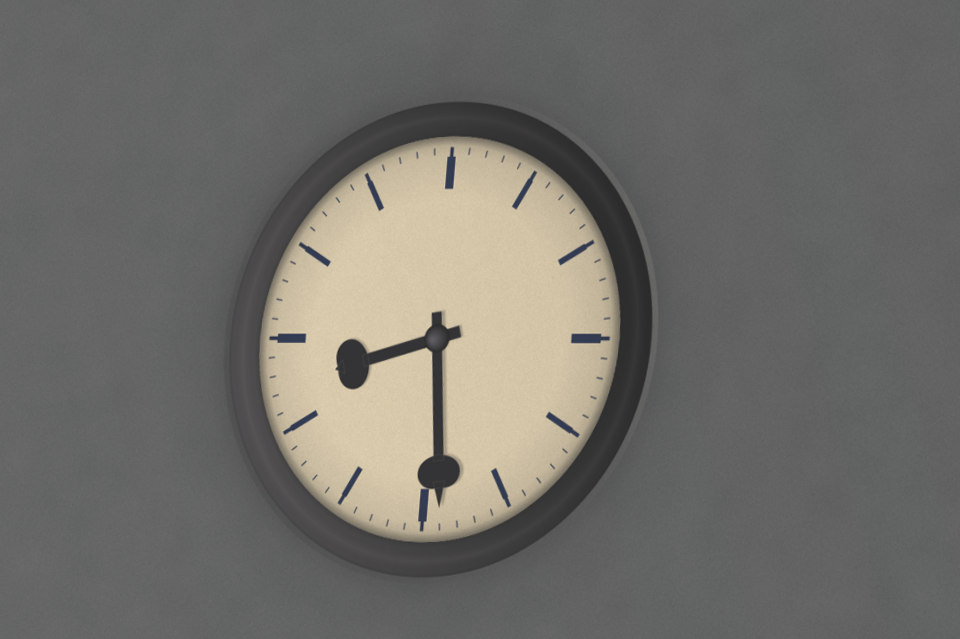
8:29
